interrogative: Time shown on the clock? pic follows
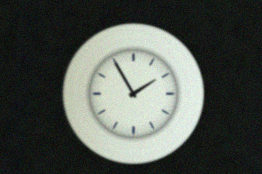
1:55
